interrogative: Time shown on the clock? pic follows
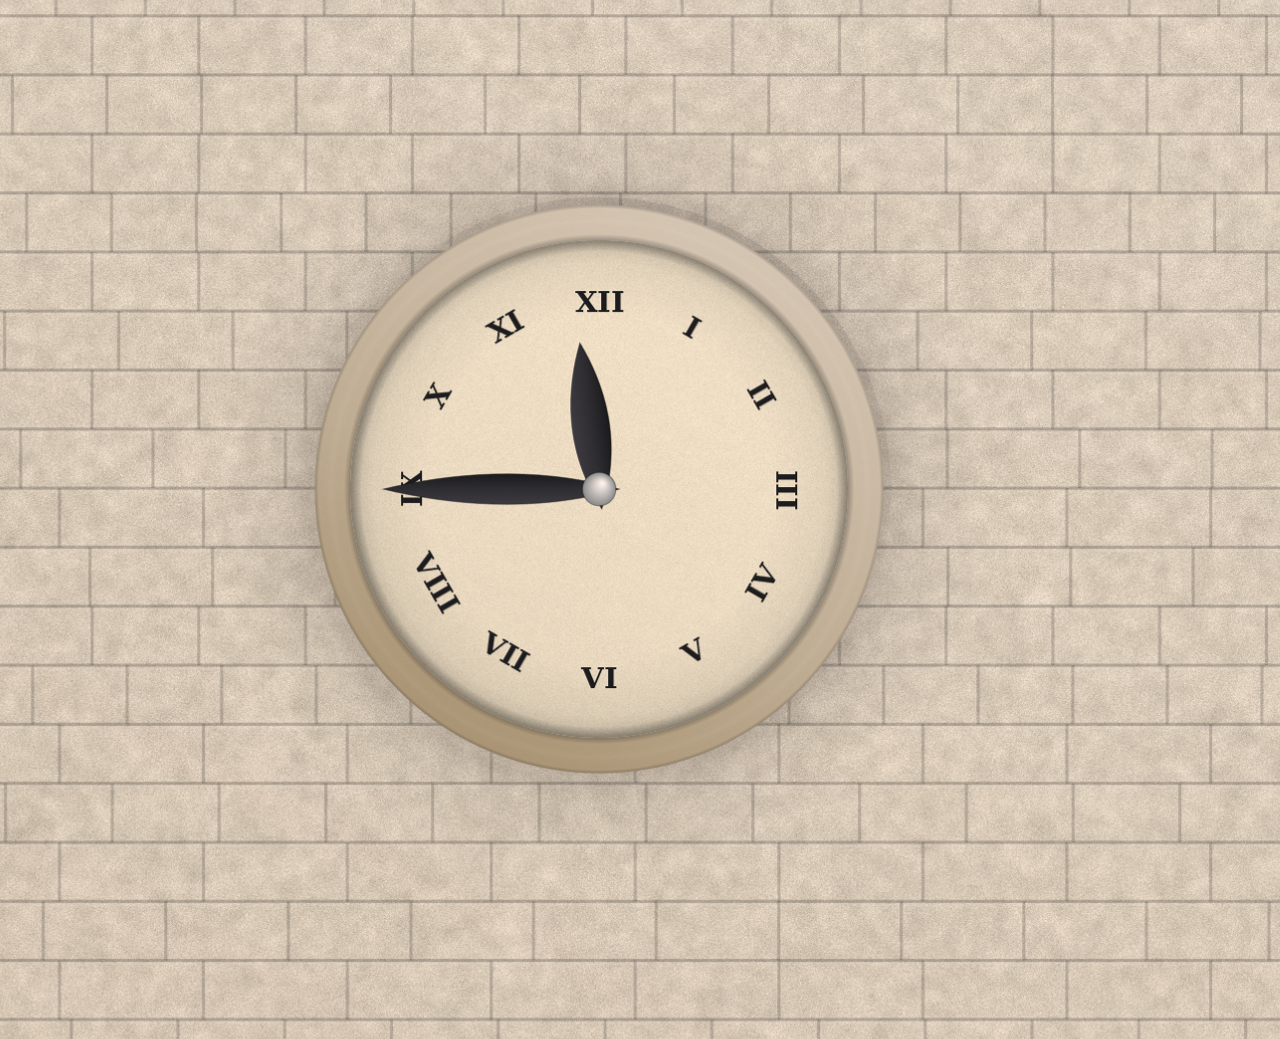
11:45
